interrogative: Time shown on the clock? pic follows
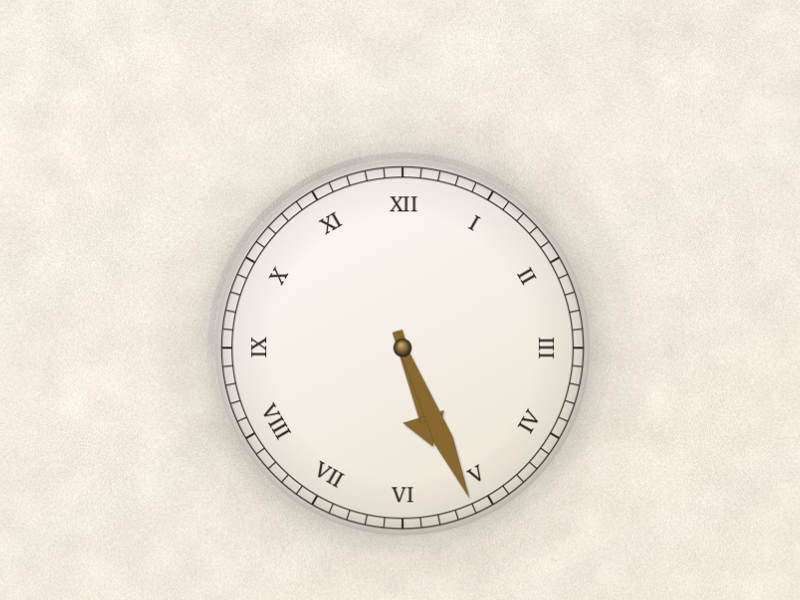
5:26
